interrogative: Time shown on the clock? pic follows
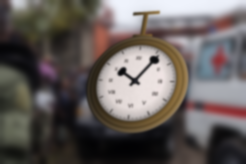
10:06
